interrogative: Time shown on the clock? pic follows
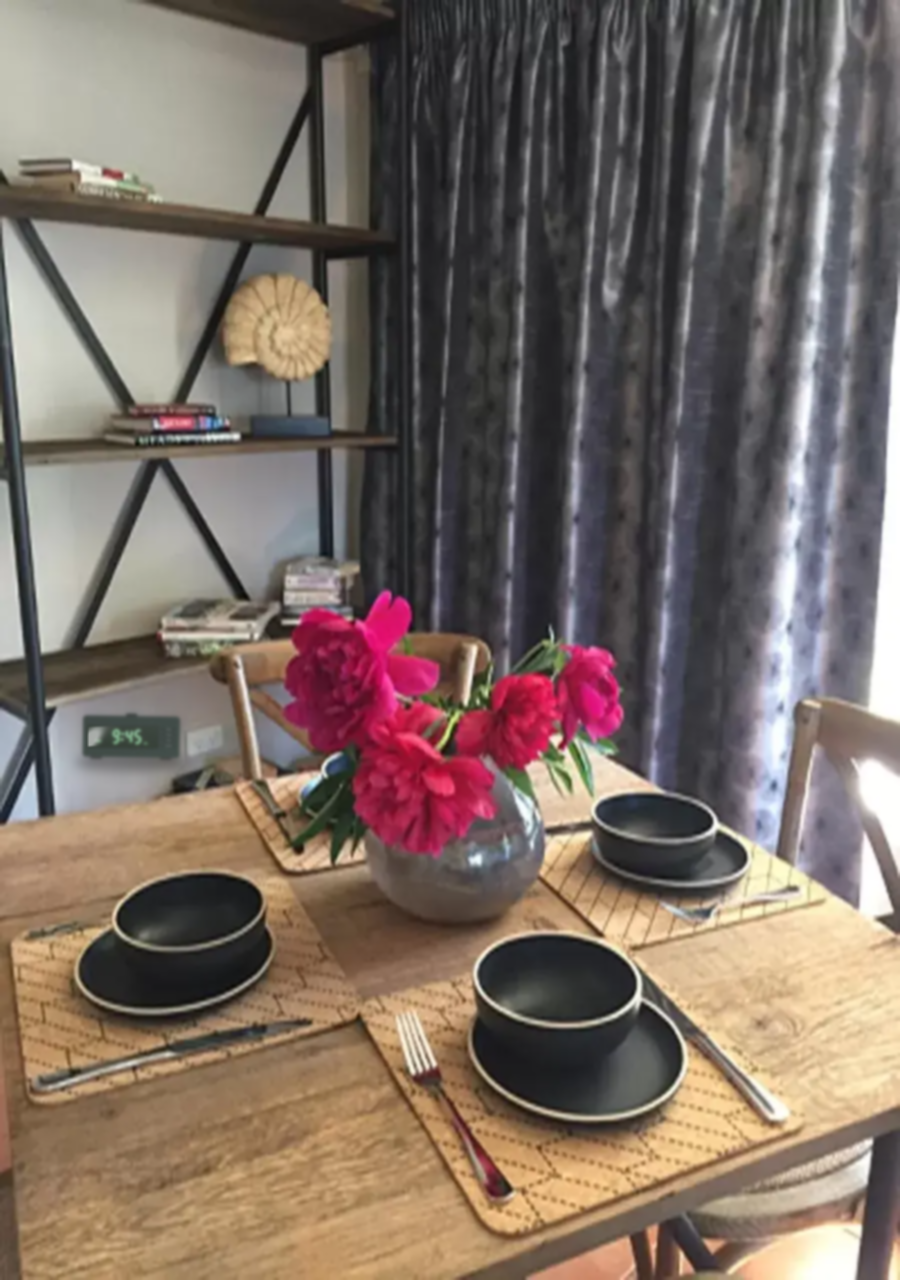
9:45
